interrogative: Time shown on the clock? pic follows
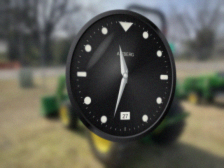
11:33
